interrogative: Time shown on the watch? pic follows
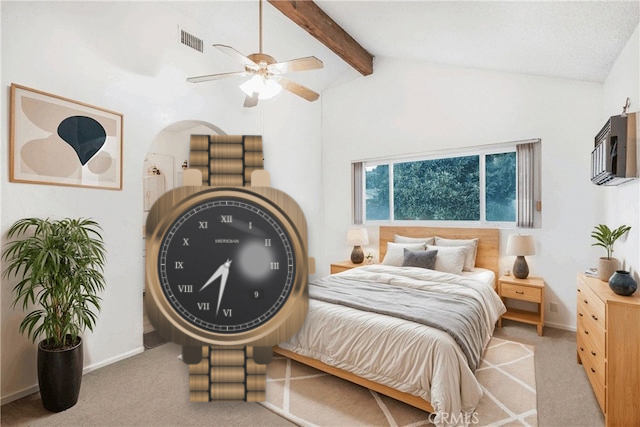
7:32
